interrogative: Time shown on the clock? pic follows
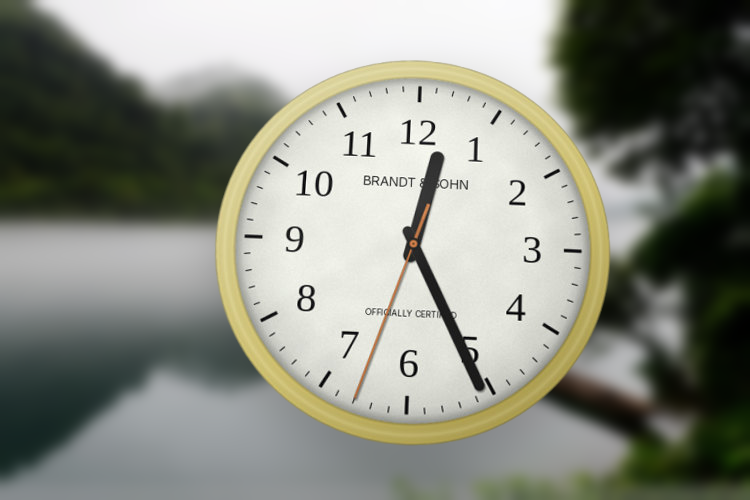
12:25:33
